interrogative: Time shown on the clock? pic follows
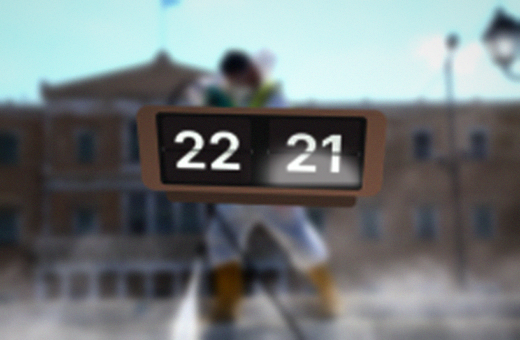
22:21
